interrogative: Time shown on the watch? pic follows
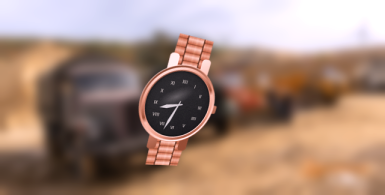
8:33
